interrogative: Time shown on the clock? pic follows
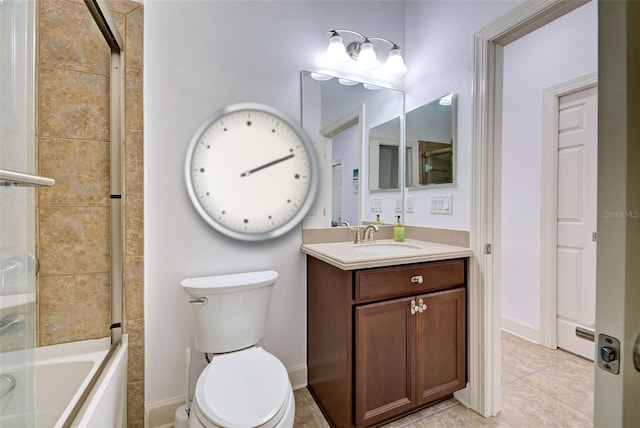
2:11
